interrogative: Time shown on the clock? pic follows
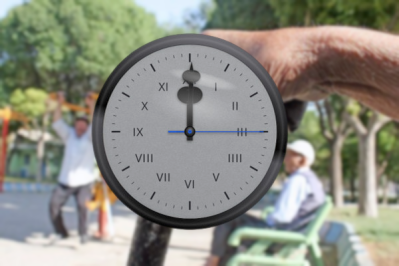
12:00:15
